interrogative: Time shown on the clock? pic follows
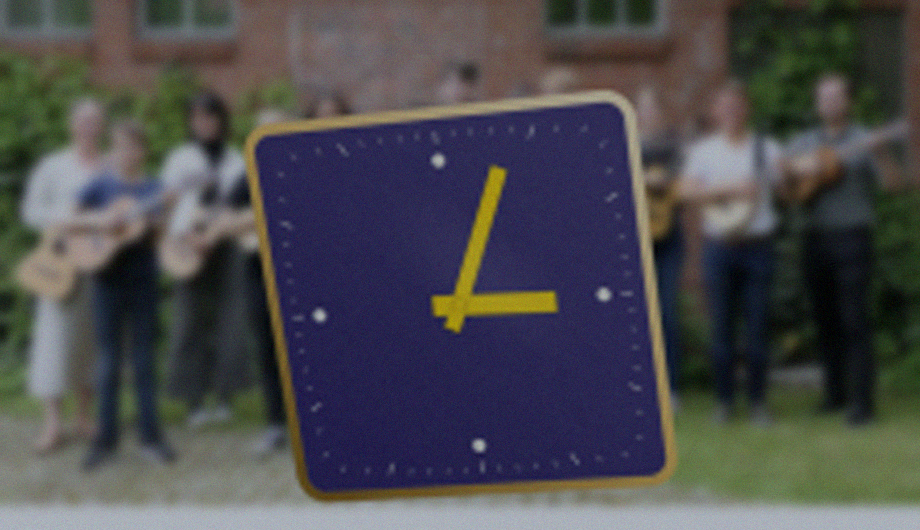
3:04
